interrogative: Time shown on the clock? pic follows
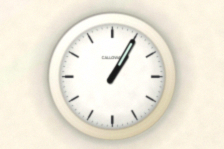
1:05
